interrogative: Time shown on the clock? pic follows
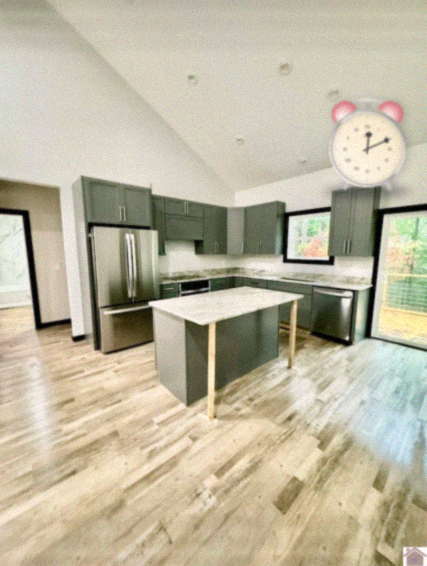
12:11
